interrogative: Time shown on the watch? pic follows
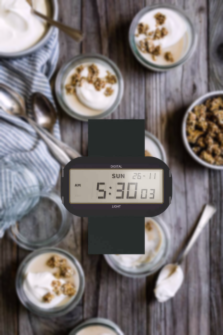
5:30:03
